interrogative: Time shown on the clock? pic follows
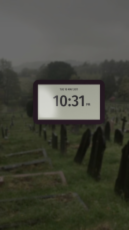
10:31
